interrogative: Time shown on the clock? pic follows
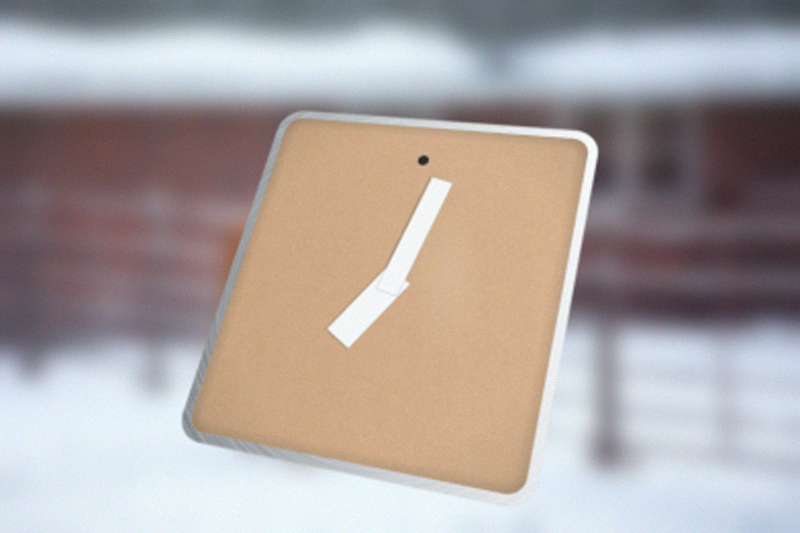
7:02
